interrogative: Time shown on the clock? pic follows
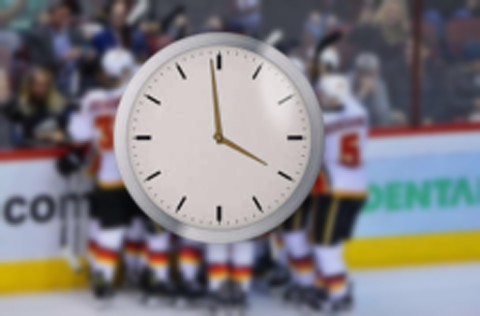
3:59
